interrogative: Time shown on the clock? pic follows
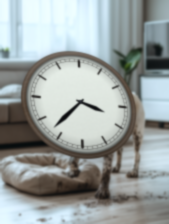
3:37
